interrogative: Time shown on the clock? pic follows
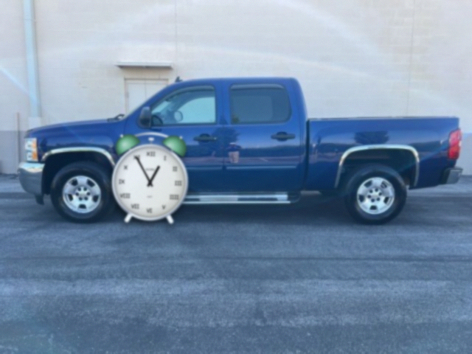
12:55
